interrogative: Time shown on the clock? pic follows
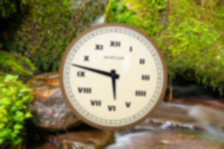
5:47
